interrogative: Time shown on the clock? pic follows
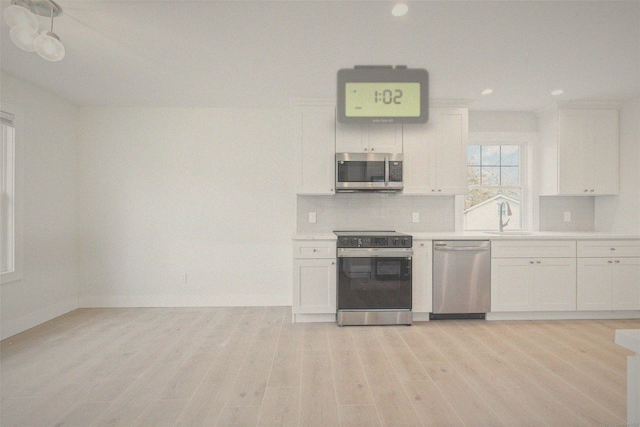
1:02
